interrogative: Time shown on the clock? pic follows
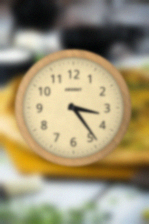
3:24
